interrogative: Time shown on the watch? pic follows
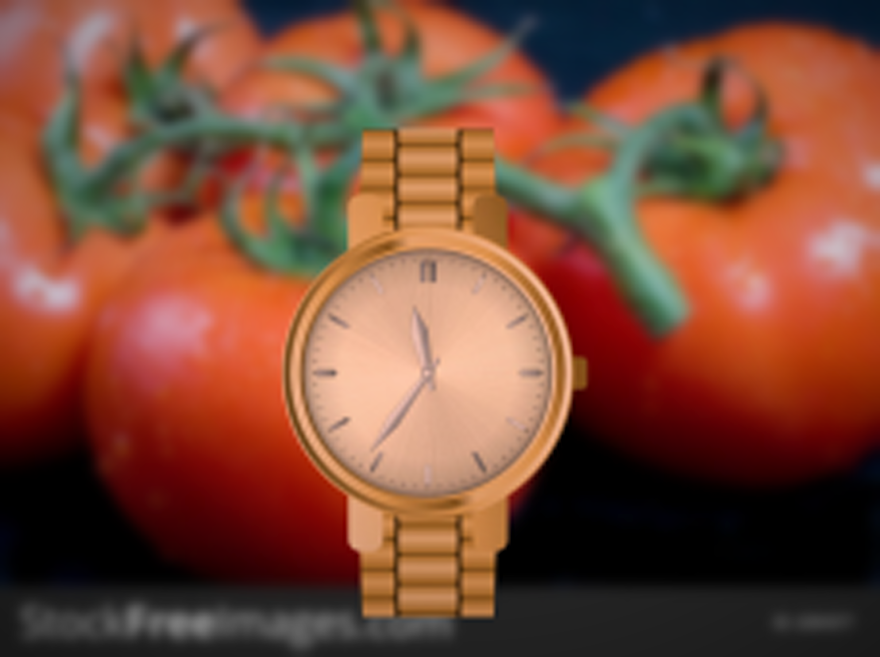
11:36
